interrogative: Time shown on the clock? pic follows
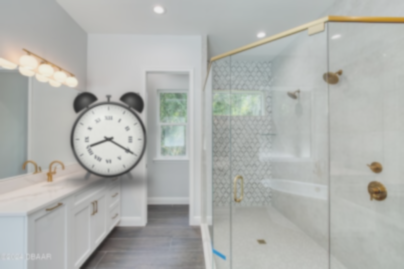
8:20
